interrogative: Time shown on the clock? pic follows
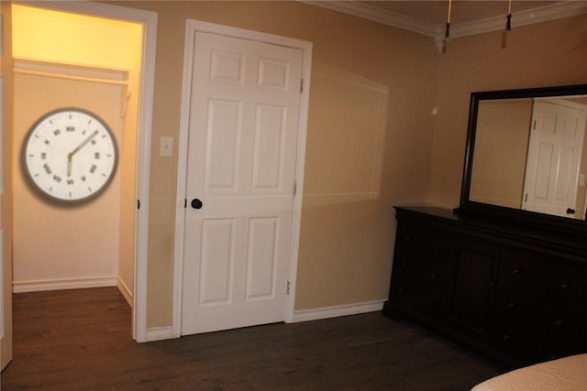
6:08
